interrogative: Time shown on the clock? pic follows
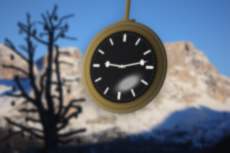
9:13
